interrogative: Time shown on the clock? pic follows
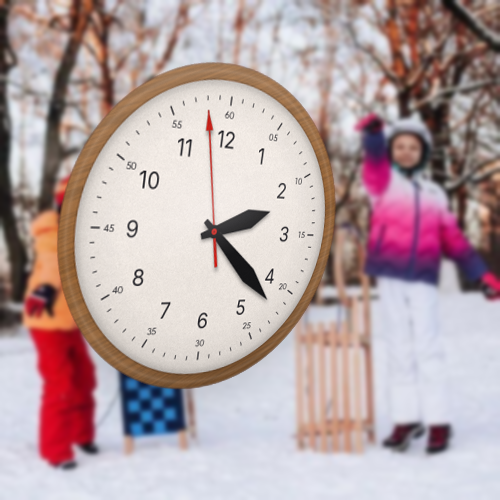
2:21:58
